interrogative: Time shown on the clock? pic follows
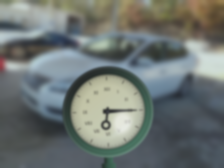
6:15
